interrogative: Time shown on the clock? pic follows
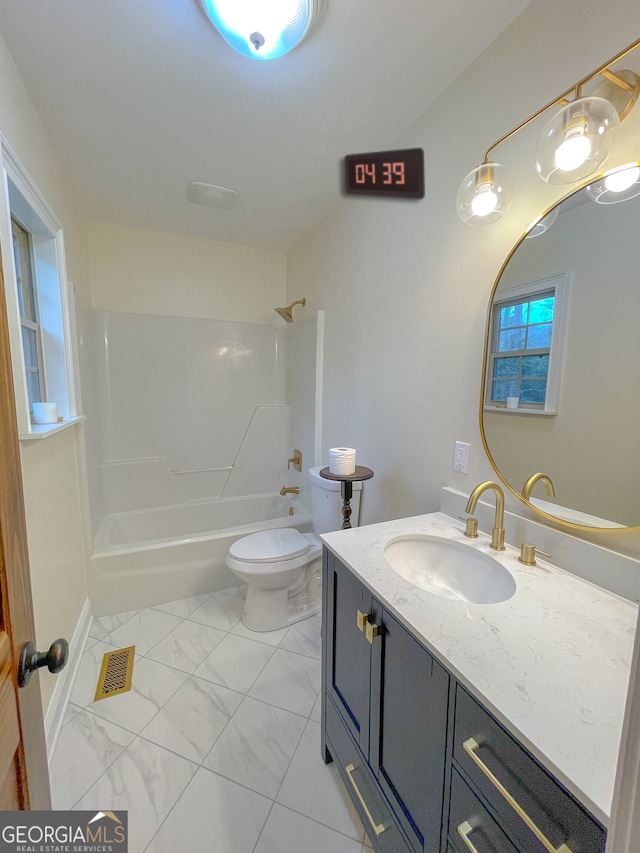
4:39
